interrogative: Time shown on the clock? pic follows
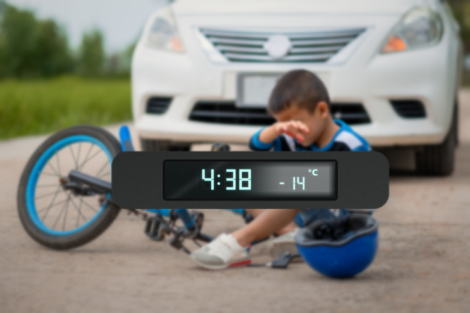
4:38
